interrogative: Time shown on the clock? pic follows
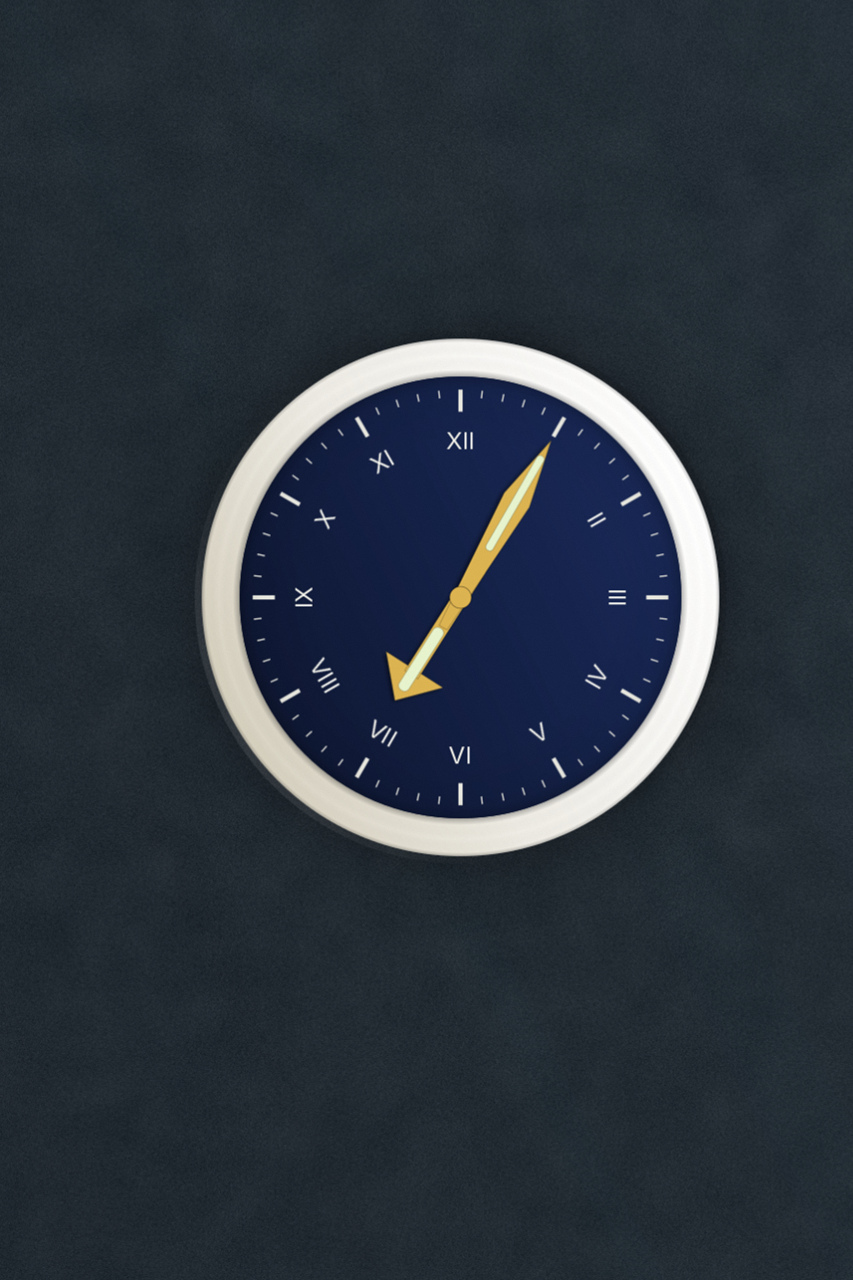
7:05
